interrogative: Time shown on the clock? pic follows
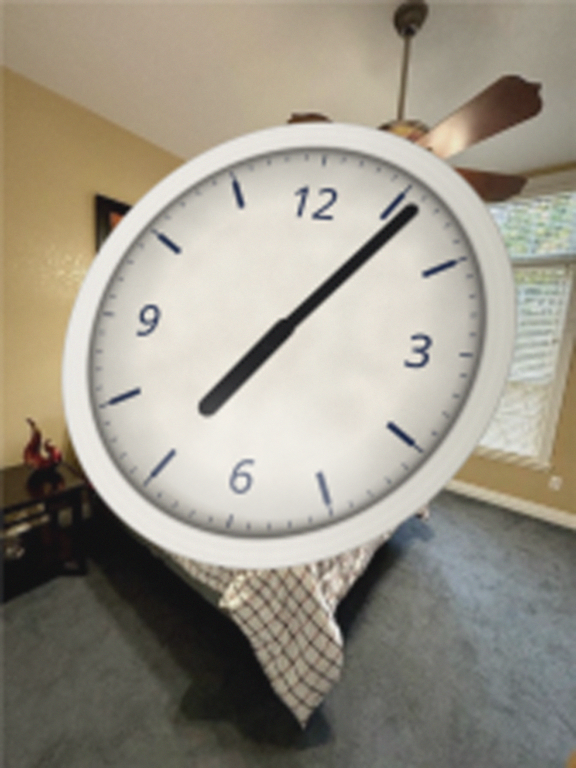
7:06
